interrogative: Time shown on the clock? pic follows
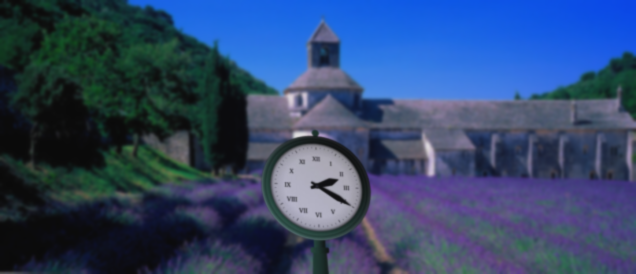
2:20
